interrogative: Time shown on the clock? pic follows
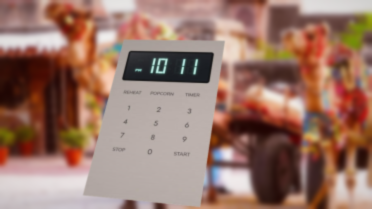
10:11
